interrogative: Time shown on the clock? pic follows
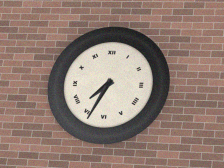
7:34
